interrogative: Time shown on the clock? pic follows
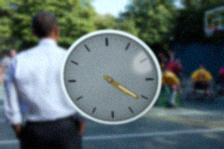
4:21
